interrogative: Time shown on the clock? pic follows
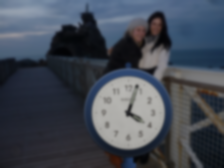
4:03
